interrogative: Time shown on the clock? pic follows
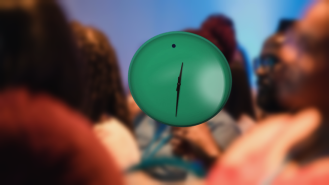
12:32
